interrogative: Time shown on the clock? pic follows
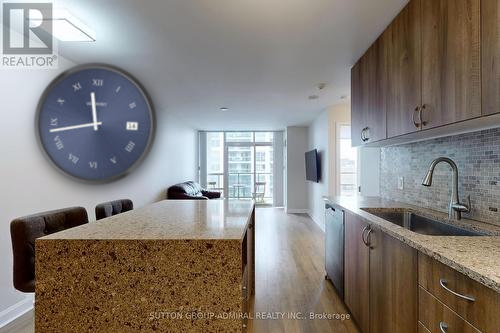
11:43
